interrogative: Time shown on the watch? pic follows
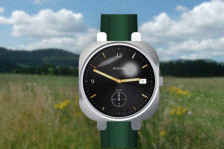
2:49
